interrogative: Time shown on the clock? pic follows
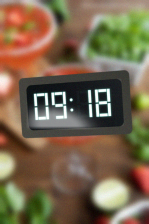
9:18
